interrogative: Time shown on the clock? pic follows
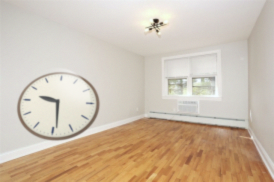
9:29
